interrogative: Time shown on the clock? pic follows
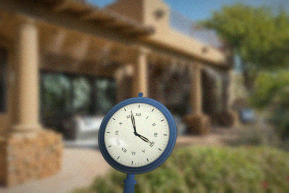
3:57
